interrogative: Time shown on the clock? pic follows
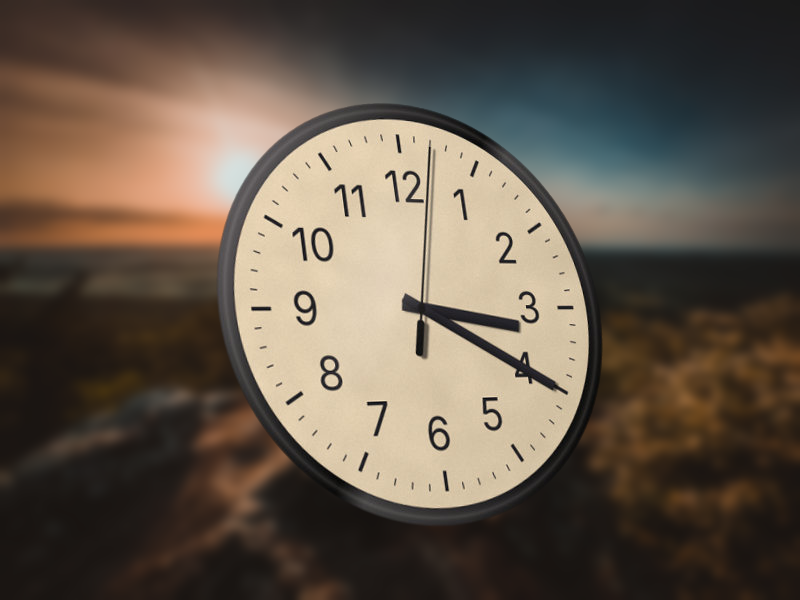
3:20:02
